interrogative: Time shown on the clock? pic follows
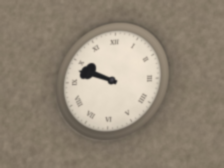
9:48
